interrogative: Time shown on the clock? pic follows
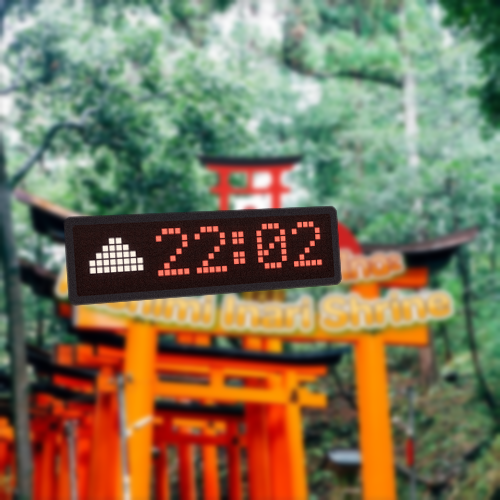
22:02
